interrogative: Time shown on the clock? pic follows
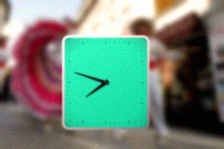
7:48
